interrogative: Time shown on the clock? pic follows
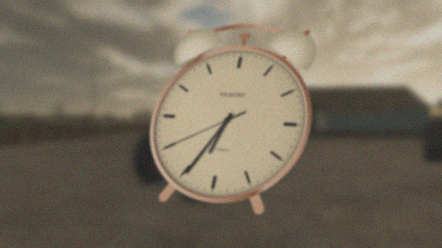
6:34:40
